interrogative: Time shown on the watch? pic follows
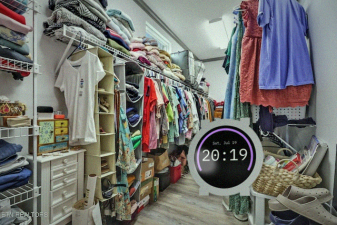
20:19
